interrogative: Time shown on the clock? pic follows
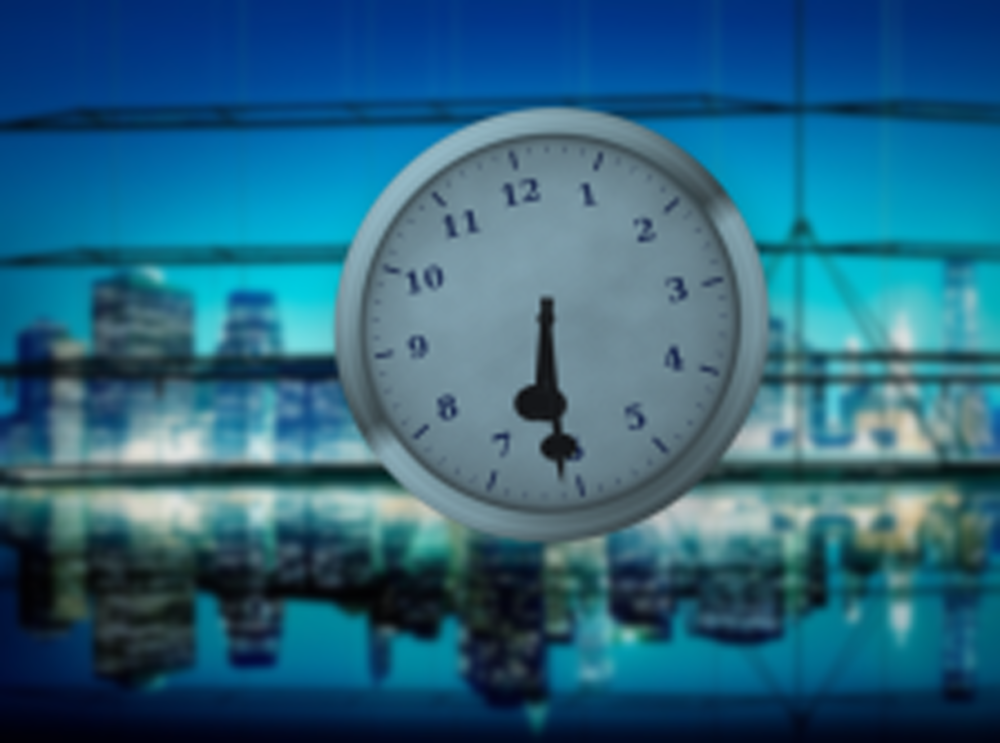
6:31
